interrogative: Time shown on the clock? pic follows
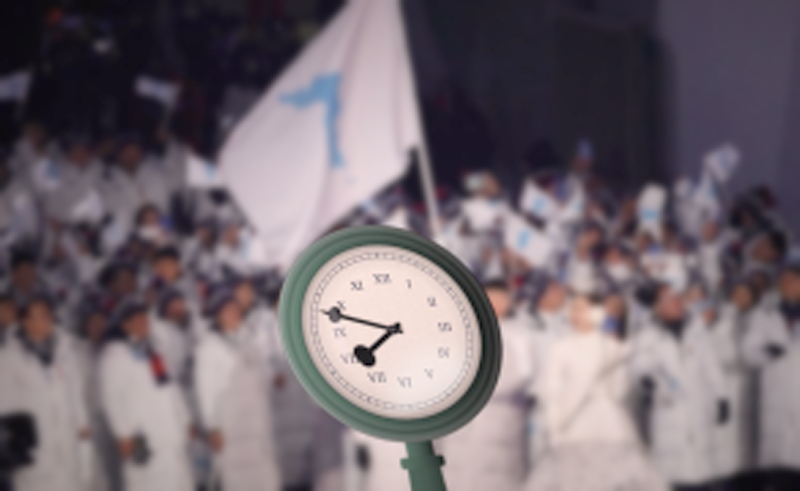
7:48
